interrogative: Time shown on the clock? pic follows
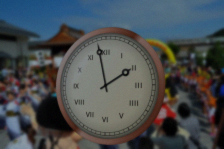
1:58
